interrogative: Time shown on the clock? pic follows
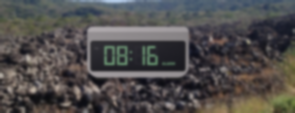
8:16
